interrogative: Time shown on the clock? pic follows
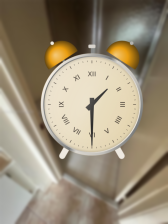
1:30
